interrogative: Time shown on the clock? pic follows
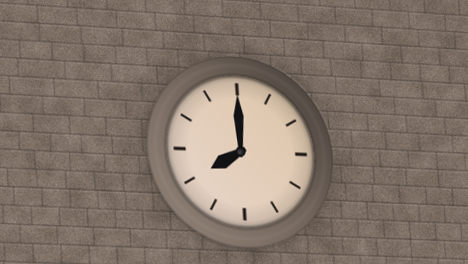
8:00
